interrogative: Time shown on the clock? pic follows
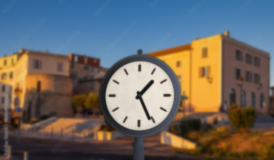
1:26
